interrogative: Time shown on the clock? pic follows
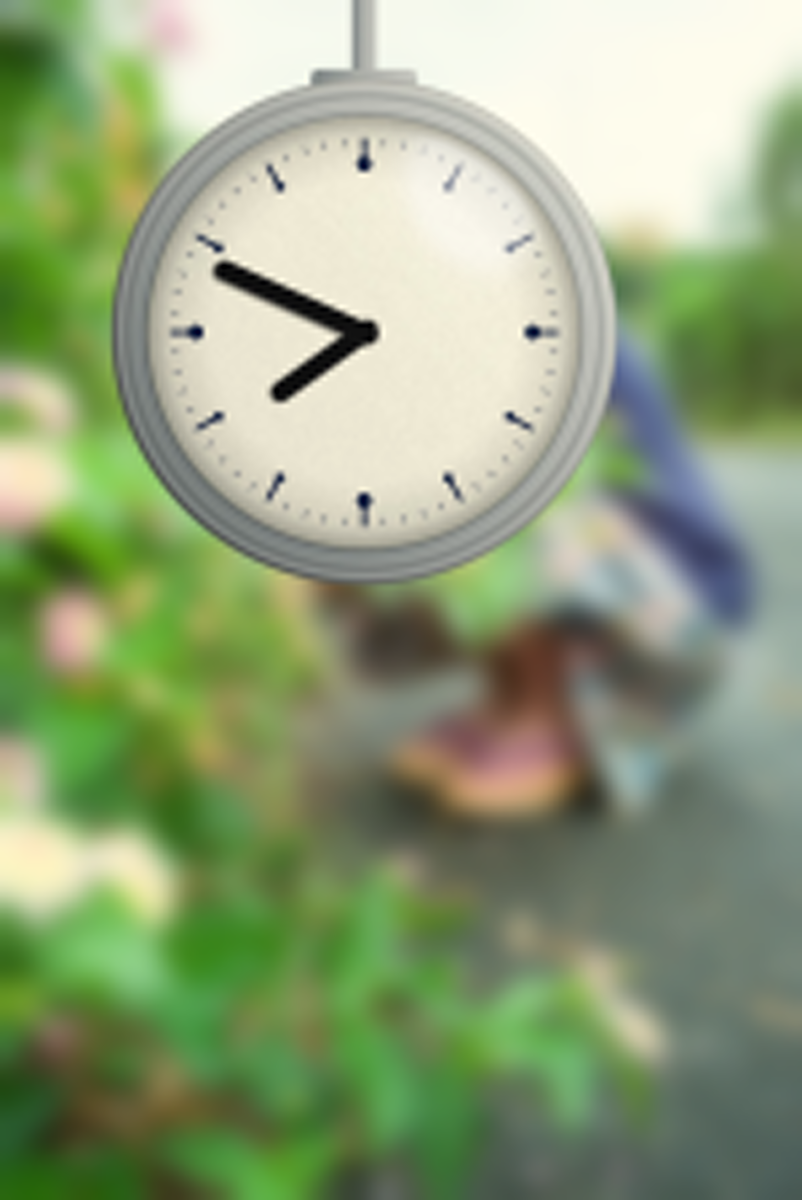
7:49
